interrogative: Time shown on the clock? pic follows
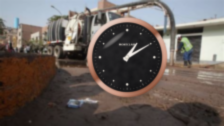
1:10
